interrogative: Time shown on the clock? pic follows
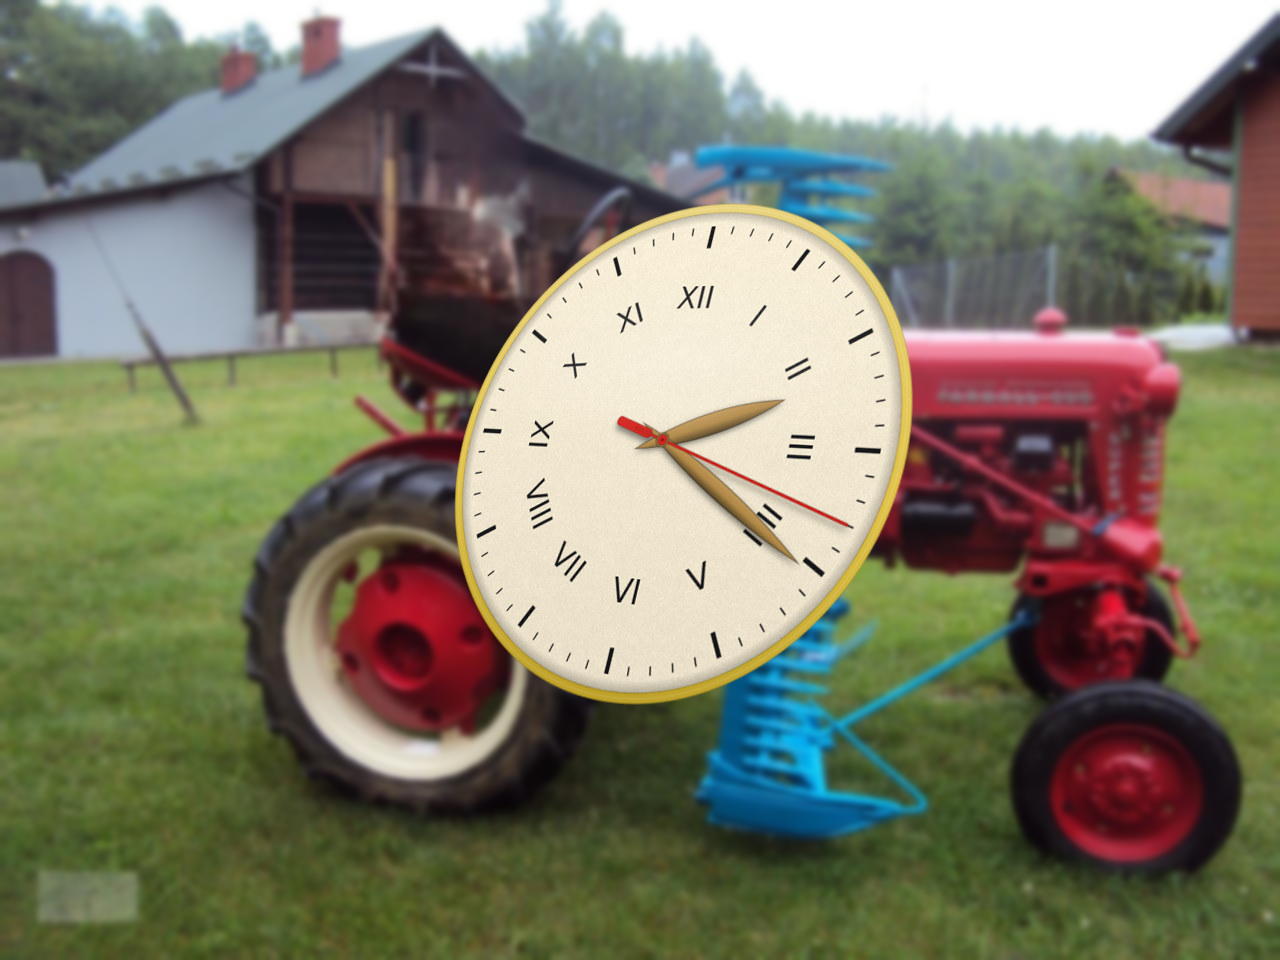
2:20:18
